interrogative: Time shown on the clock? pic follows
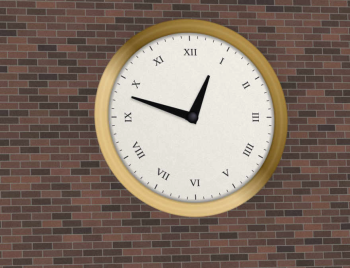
12:48
